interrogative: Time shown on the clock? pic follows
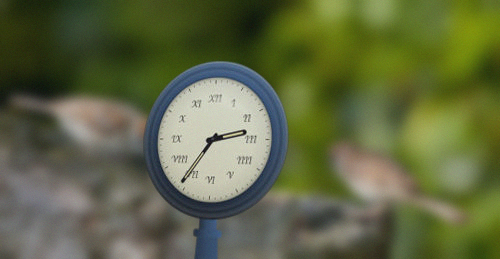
2:36
